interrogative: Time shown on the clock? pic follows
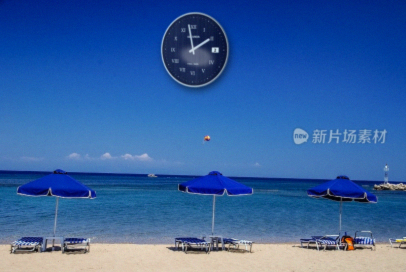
1:58
